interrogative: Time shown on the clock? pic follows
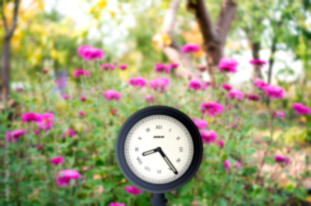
8:24
